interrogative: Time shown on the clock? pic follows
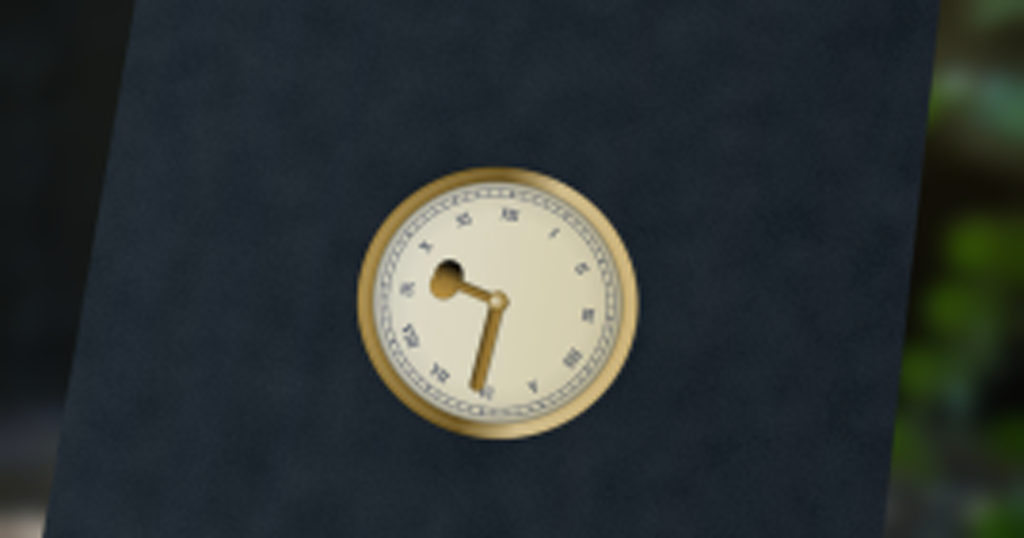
9:31
